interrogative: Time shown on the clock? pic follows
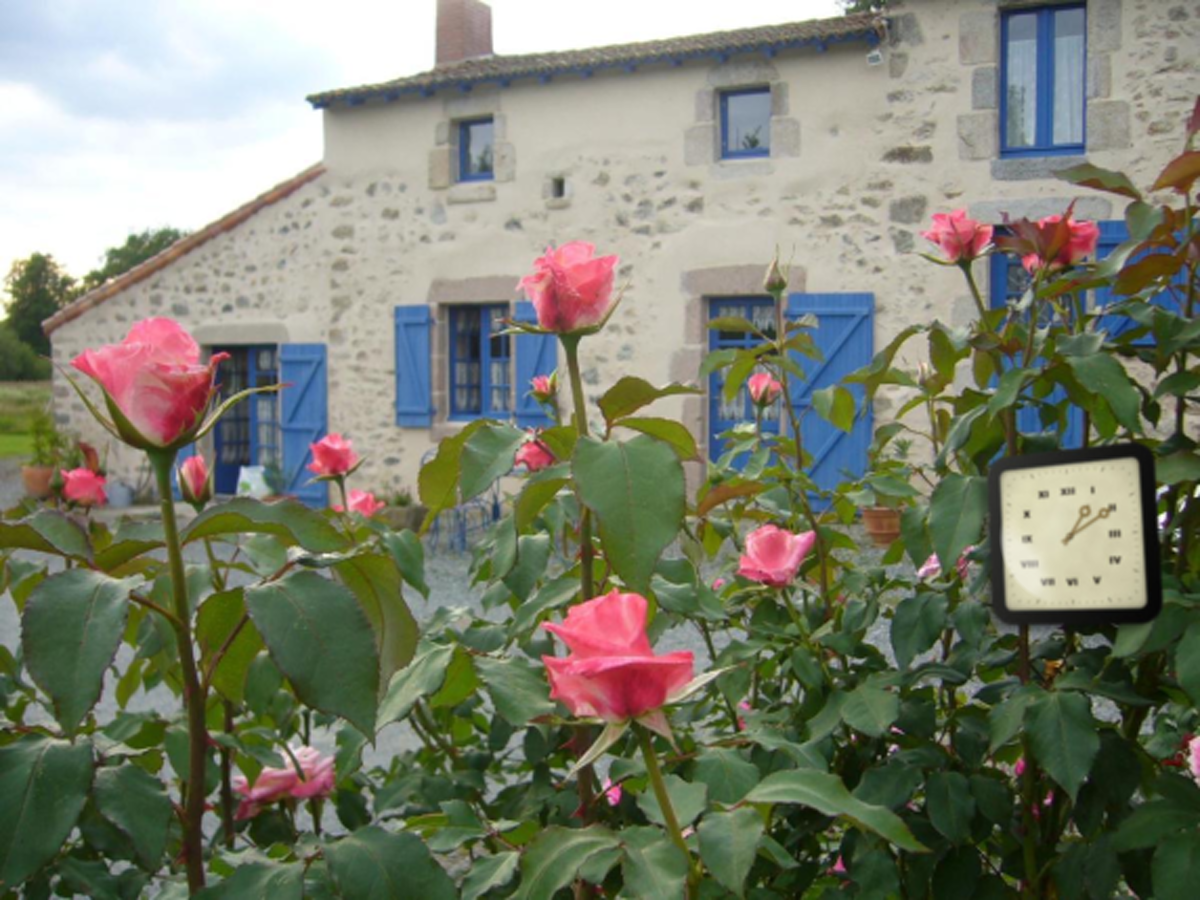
1:10
